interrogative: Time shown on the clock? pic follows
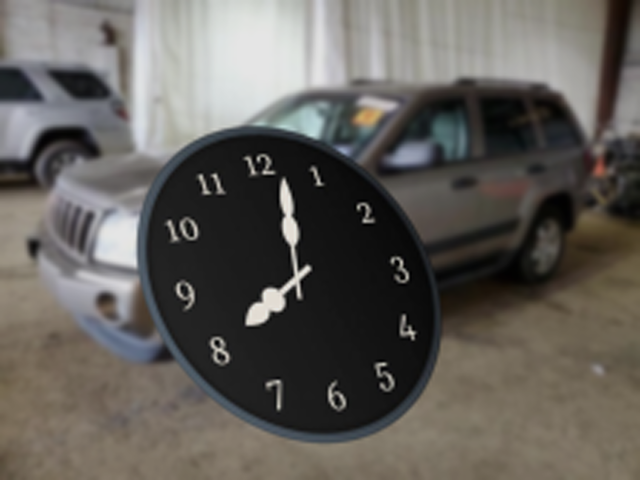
8:02
